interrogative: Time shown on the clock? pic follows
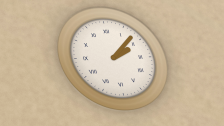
2:08
